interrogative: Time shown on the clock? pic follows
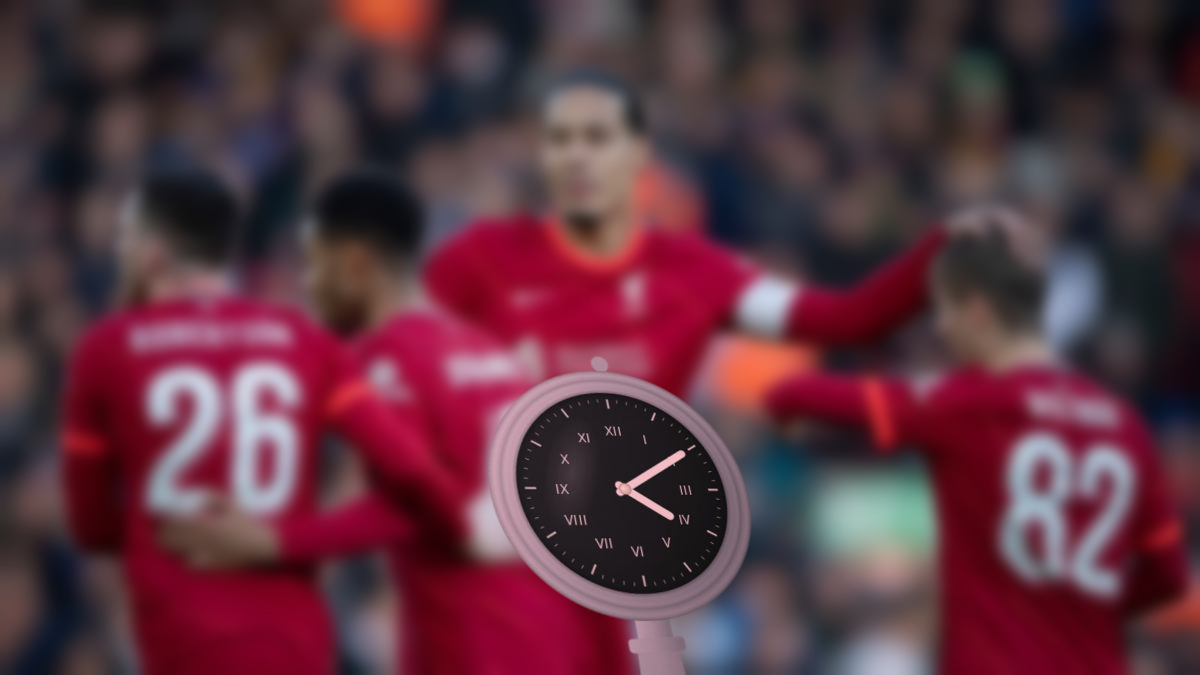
4:10
